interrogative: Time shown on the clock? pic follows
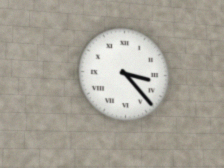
3:23
